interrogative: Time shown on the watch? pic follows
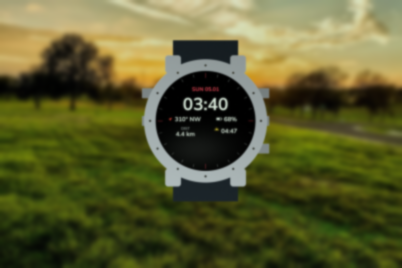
3:40
